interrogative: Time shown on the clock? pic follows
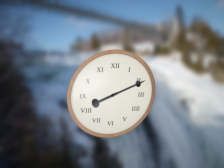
8:11
